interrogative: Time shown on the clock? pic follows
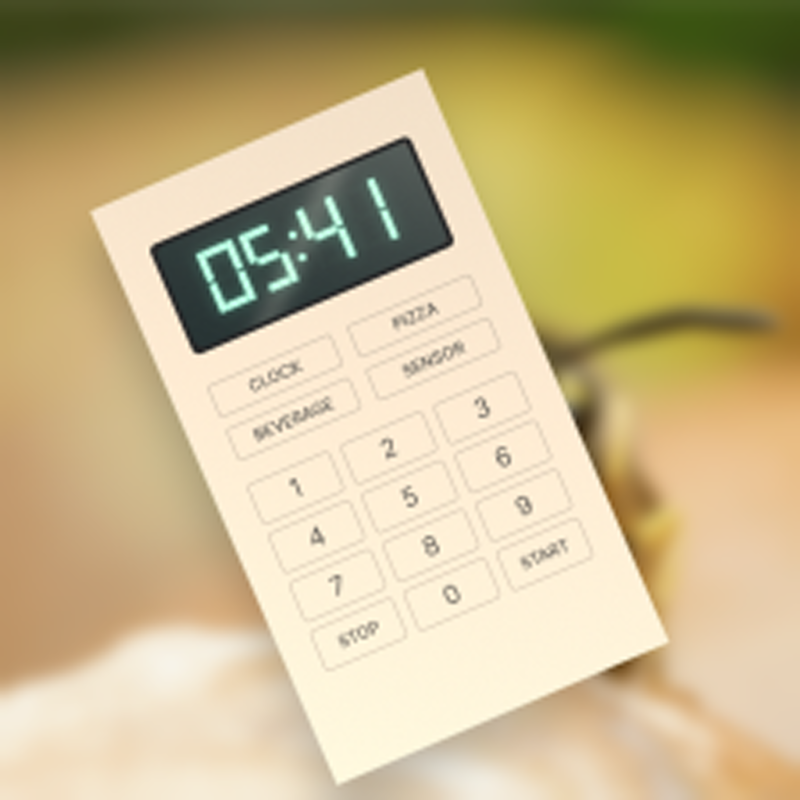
5:41
